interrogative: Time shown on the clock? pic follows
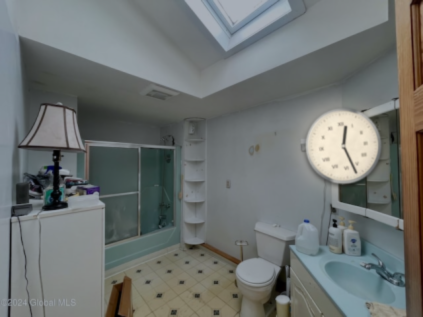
12:27
